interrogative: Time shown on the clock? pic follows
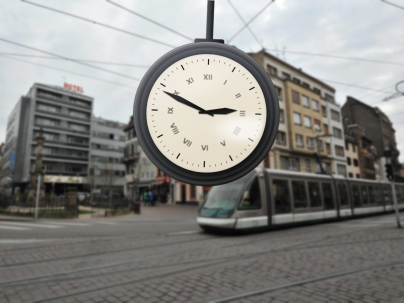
2:49
